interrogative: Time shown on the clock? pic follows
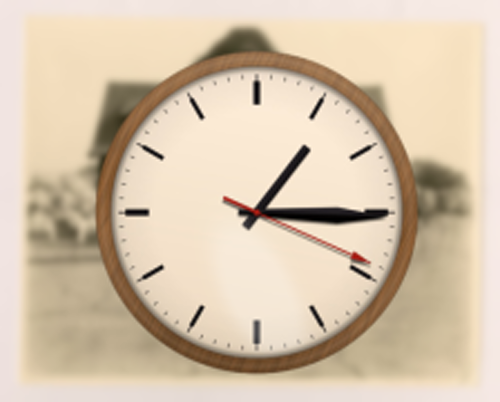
1:15:19
